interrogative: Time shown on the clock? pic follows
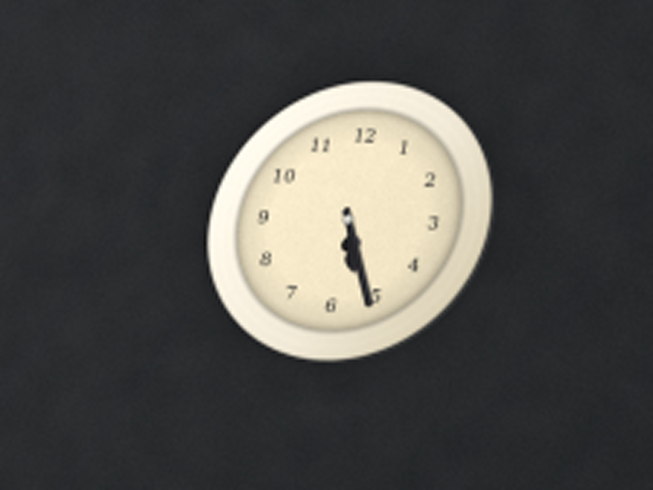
5:26
